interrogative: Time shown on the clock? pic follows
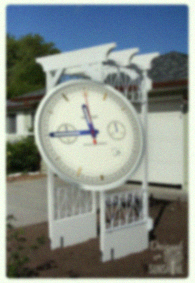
11:45
